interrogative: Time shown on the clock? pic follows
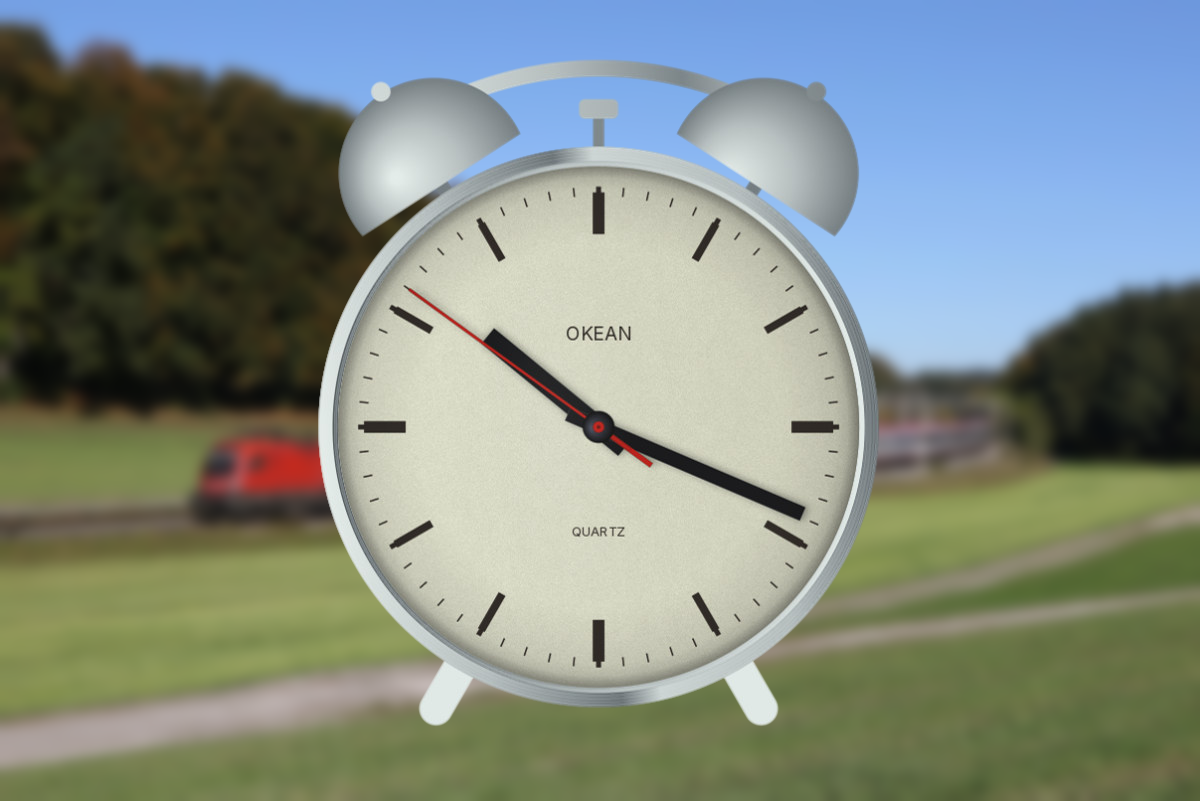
10:18:51
